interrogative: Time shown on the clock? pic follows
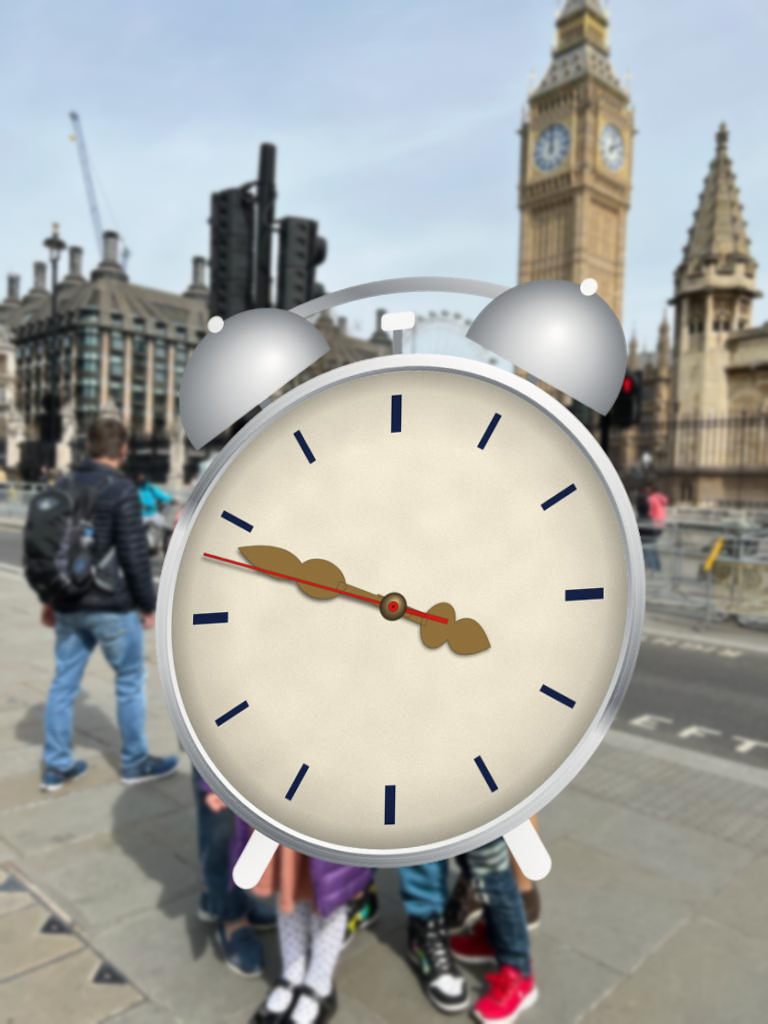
3:48:48
